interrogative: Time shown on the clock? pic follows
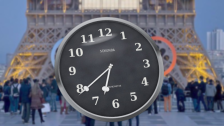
6:39
